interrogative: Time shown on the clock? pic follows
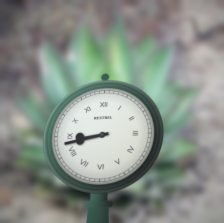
8:43
